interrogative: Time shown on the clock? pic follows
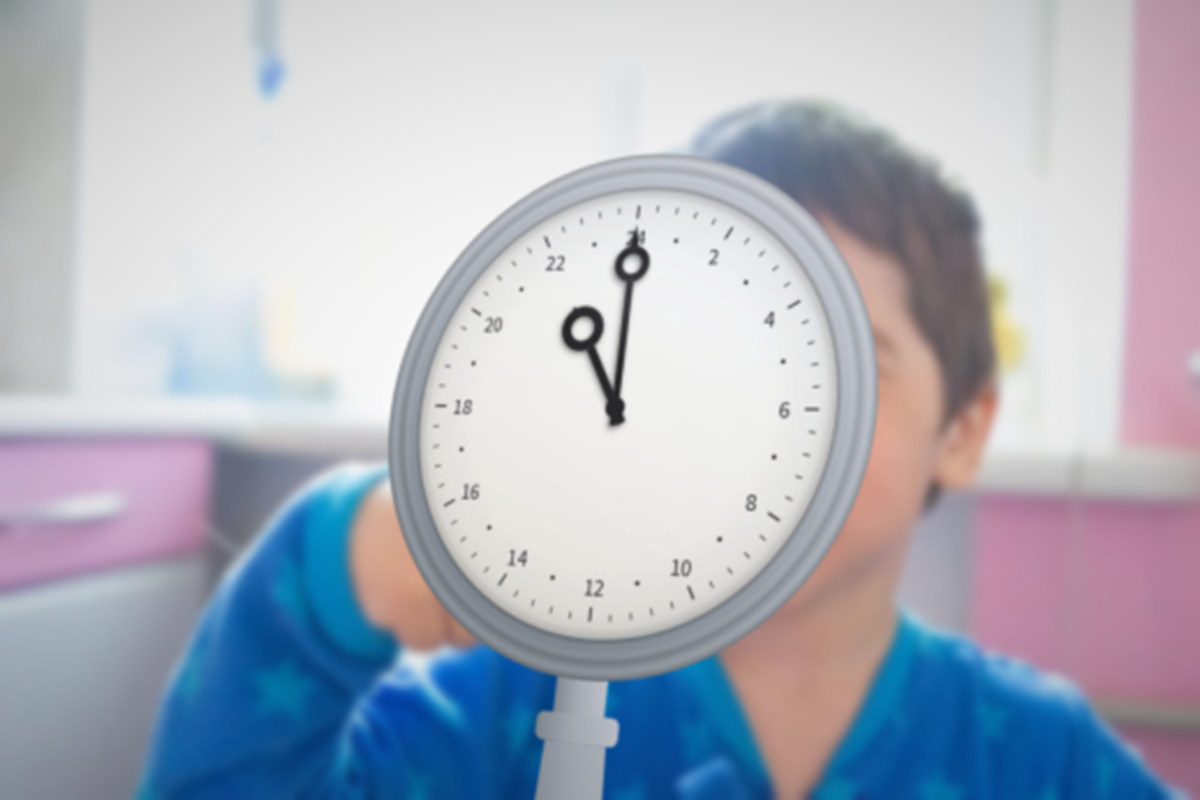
22:00
